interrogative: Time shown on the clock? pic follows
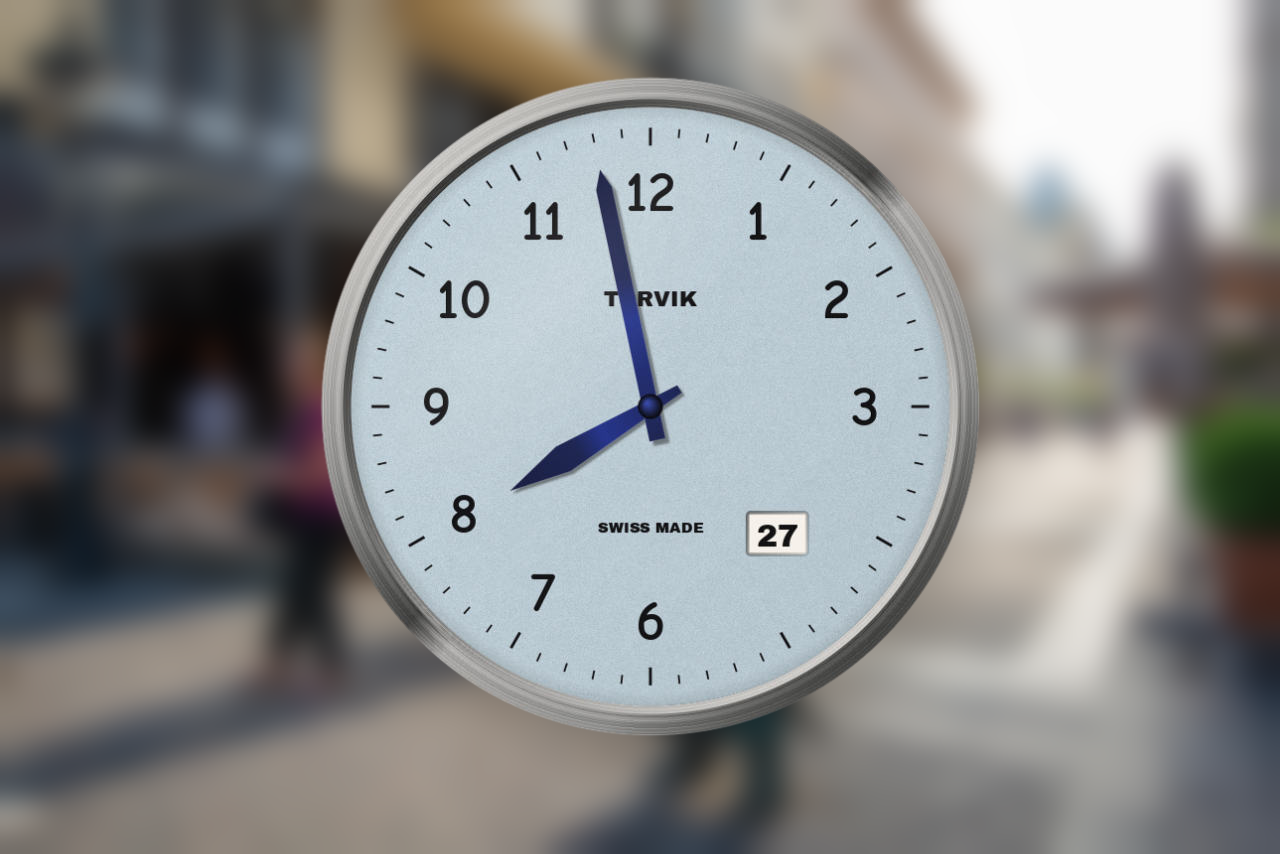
7:58
